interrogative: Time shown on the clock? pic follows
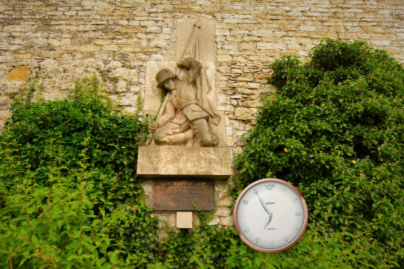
6:55
